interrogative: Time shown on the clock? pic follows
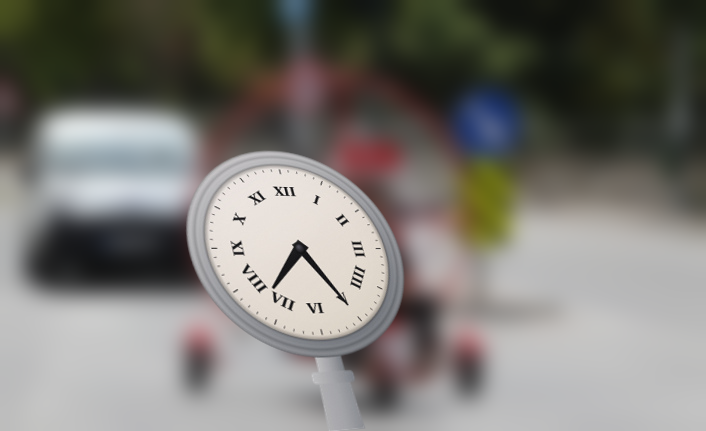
7:25
